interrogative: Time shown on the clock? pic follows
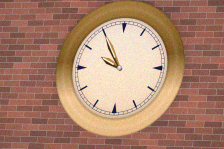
9:55
